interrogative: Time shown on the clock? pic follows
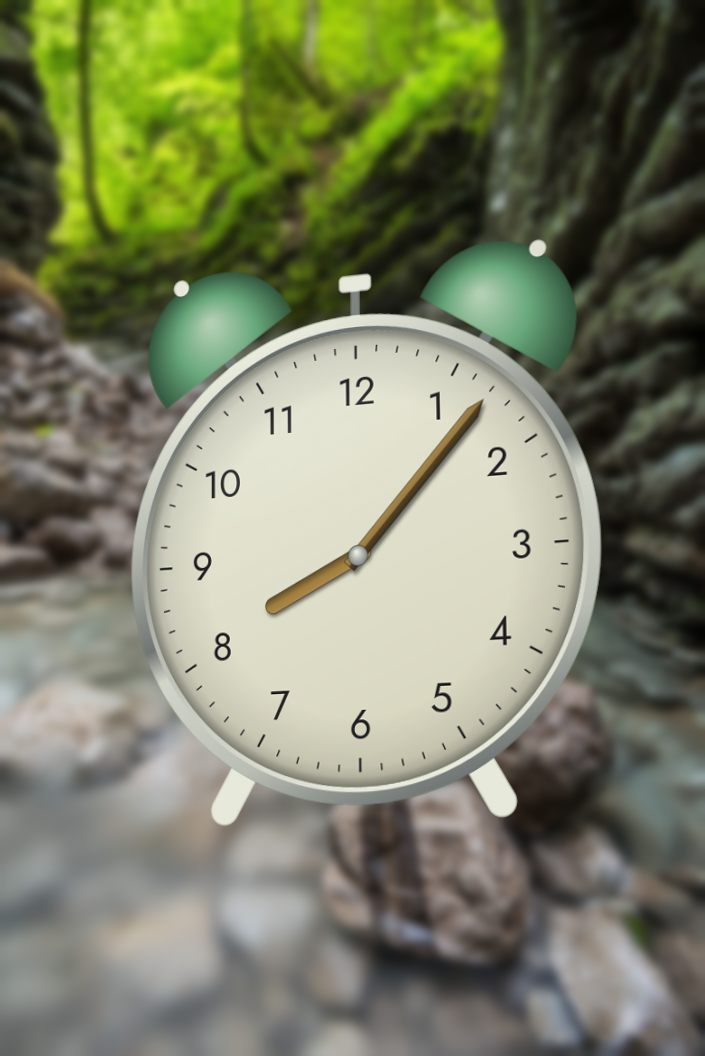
8:07
